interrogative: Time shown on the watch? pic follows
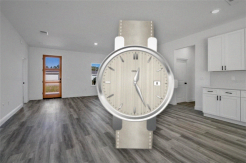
12:26
